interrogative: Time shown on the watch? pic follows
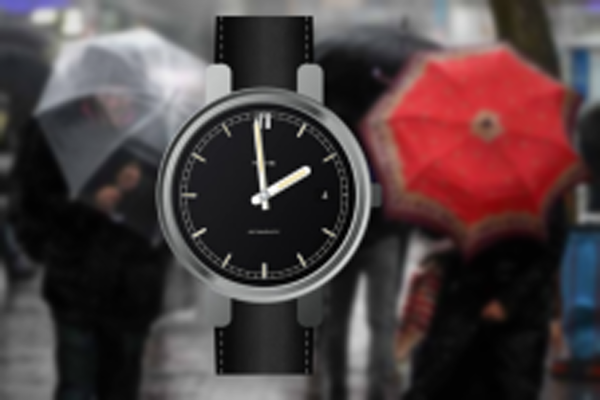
1:59
